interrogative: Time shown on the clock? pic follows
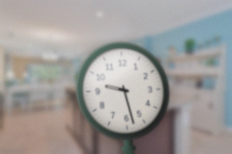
9:28
